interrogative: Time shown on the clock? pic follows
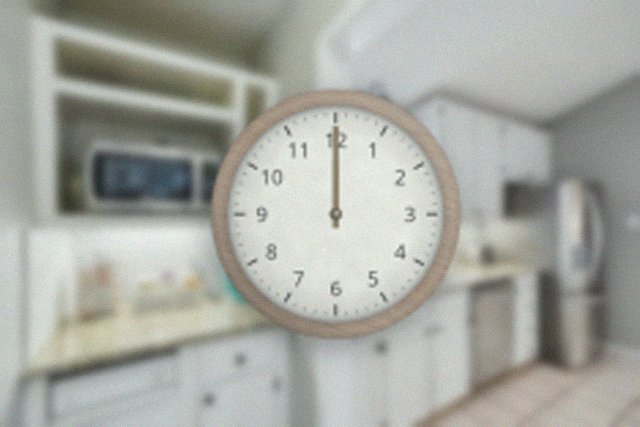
12:00
